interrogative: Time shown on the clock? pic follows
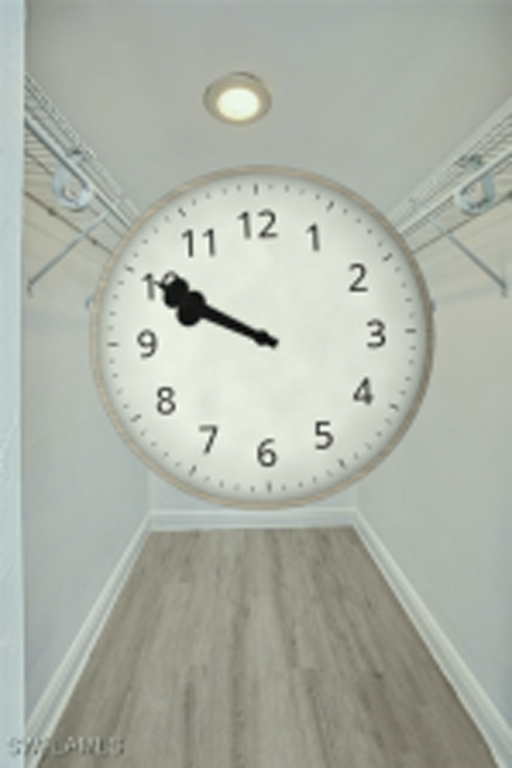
9:50
